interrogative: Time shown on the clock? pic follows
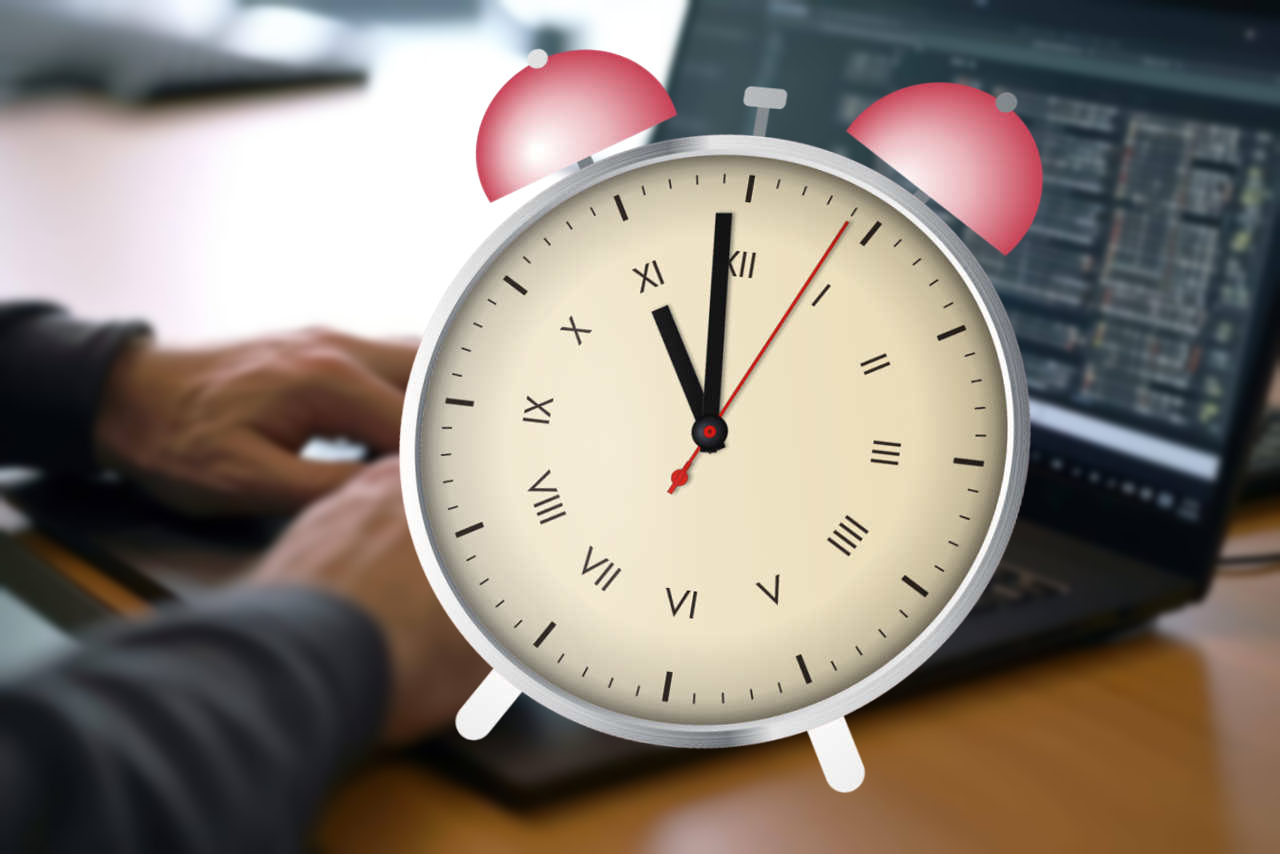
10:59:04
